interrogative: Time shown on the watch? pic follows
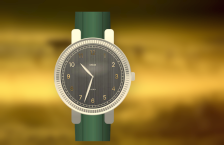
10:33
